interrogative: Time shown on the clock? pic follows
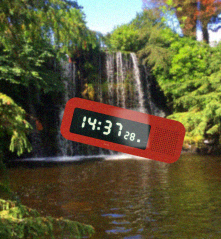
14:37:28
